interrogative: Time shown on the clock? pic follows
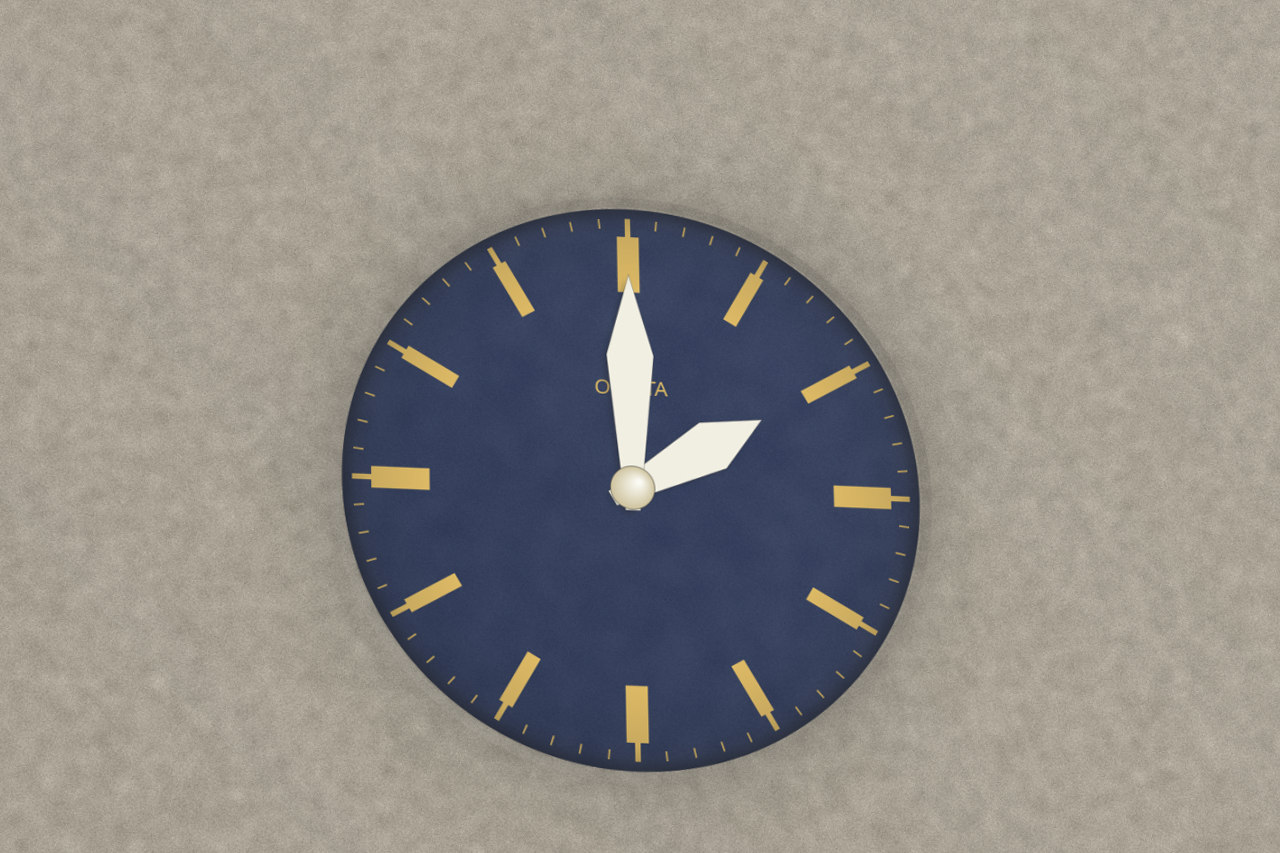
2:00
